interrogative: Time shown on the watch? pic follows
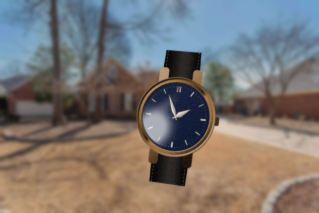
1:56
